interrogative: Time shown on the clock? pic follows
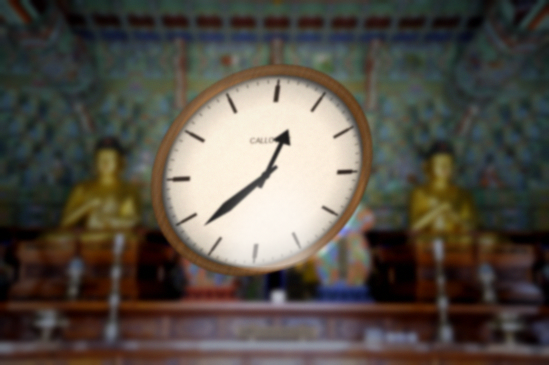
12:38
